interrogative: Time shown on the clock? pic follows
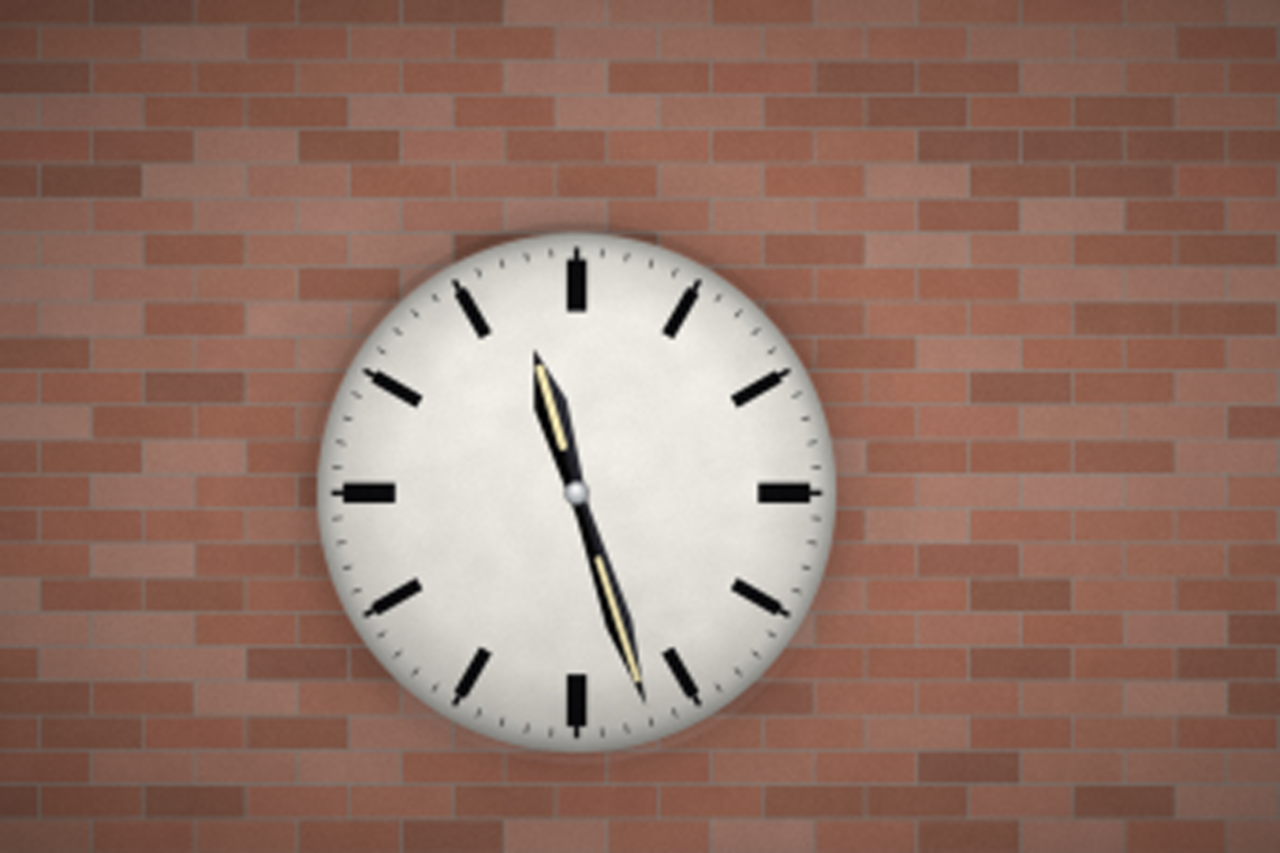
11:27
